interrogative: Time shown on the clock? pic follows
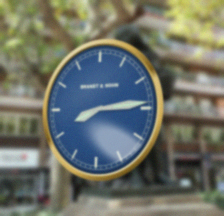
8:14
